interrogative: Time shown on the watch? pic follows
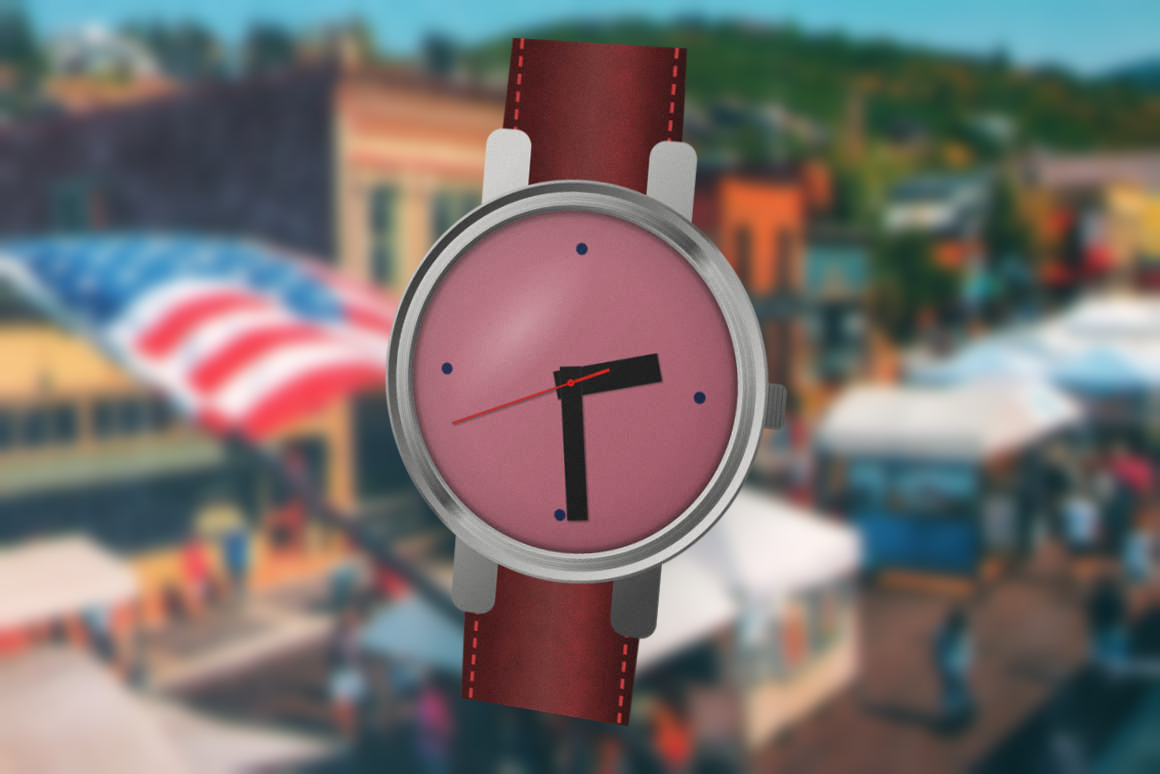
2:28:41
